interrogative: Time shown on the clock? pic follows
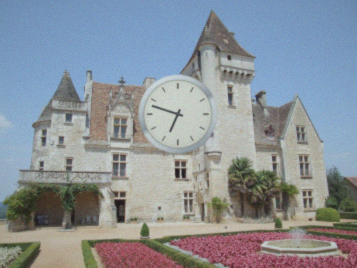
6:48
